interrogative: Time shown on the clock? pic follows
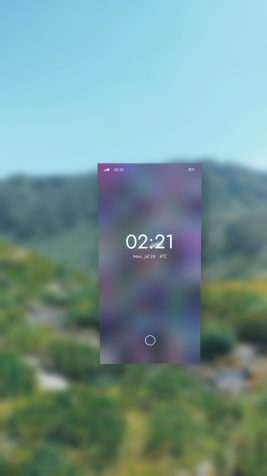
2:21
